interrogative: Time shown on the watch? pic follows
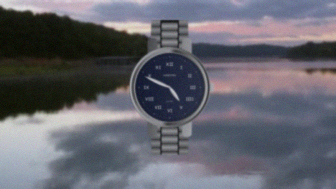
4:49
